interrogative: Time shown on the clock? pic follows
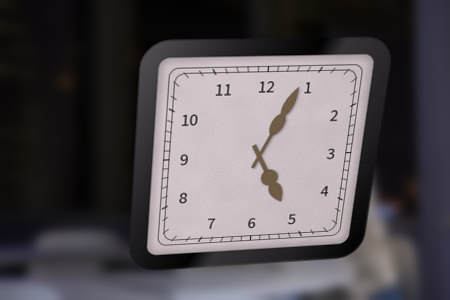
5:04
